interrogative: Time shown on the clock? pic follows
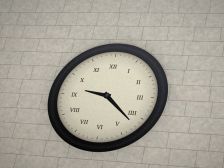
9:22
